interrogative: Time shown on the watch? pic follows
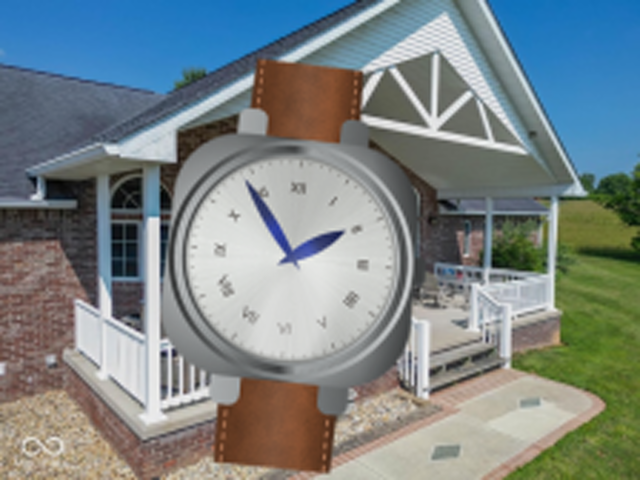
1:54
